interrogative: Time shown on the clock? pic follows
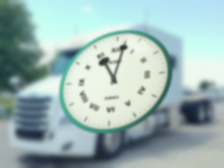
11:02
